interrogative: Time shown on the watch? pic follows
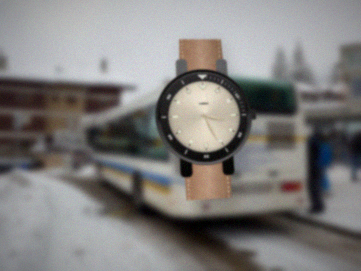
3:26
